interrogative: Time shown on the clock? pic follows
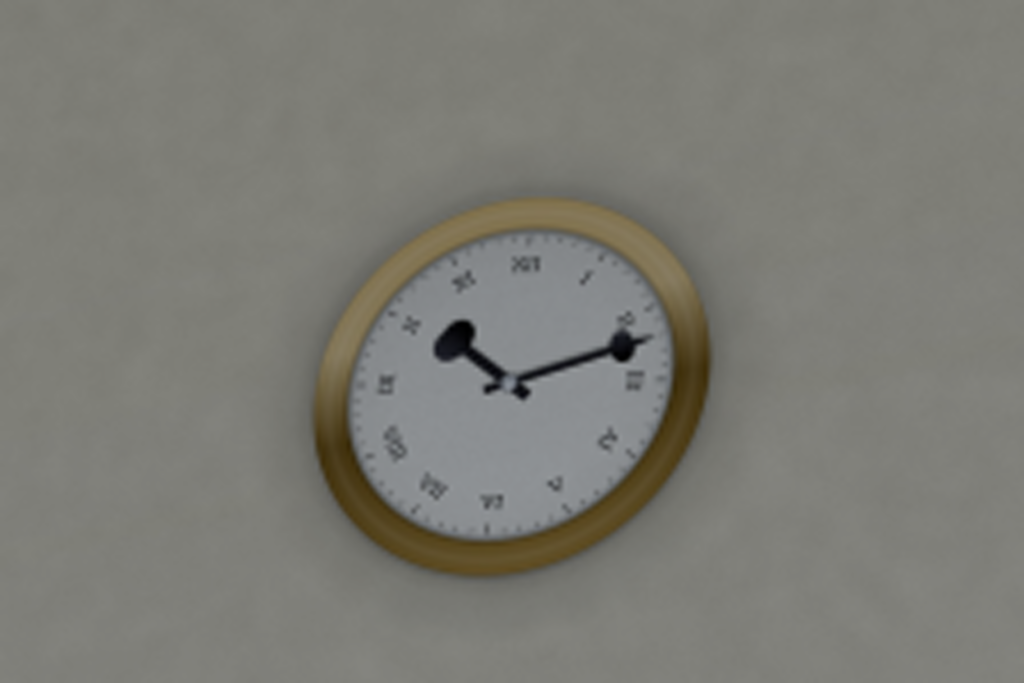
10:12
